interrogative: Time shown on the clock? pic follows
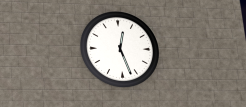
12:27
